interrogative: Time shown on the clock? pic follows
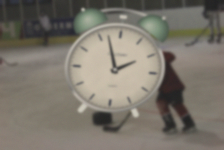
1:57
